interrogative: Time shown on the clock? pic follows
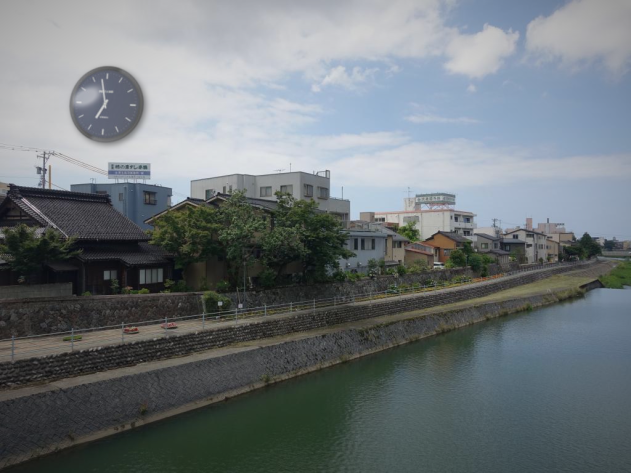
6:58
